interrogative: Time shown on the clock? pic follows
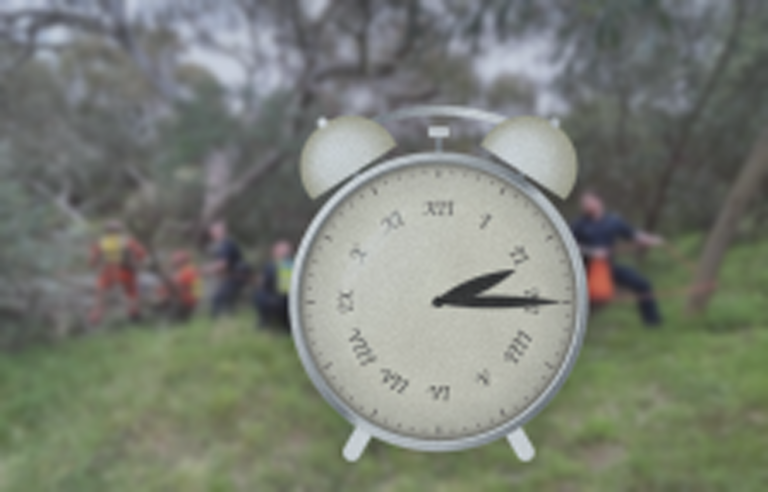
2:15
